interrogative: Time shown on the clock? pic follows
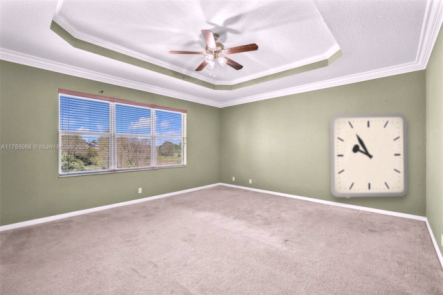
9:55
